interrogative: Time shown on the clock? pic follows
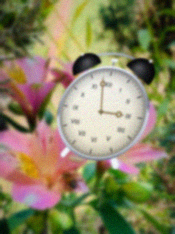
2:58
